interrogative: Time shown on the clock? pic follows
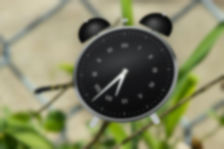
6:38
